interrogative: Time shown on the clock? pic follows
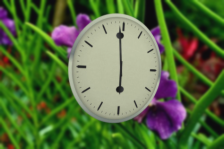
5:59
